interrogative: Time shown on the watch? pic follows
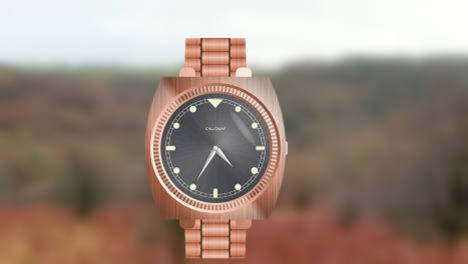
4:35
